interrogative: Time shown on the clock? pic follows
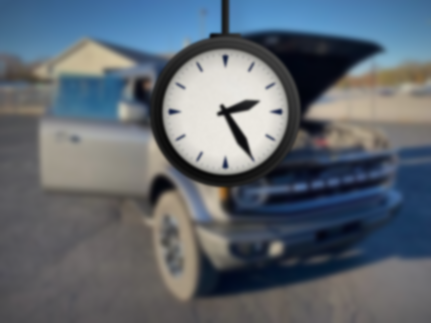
2:25
